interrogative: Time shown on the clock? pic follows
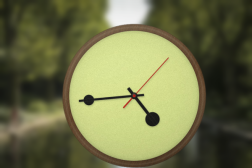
4:44:07
